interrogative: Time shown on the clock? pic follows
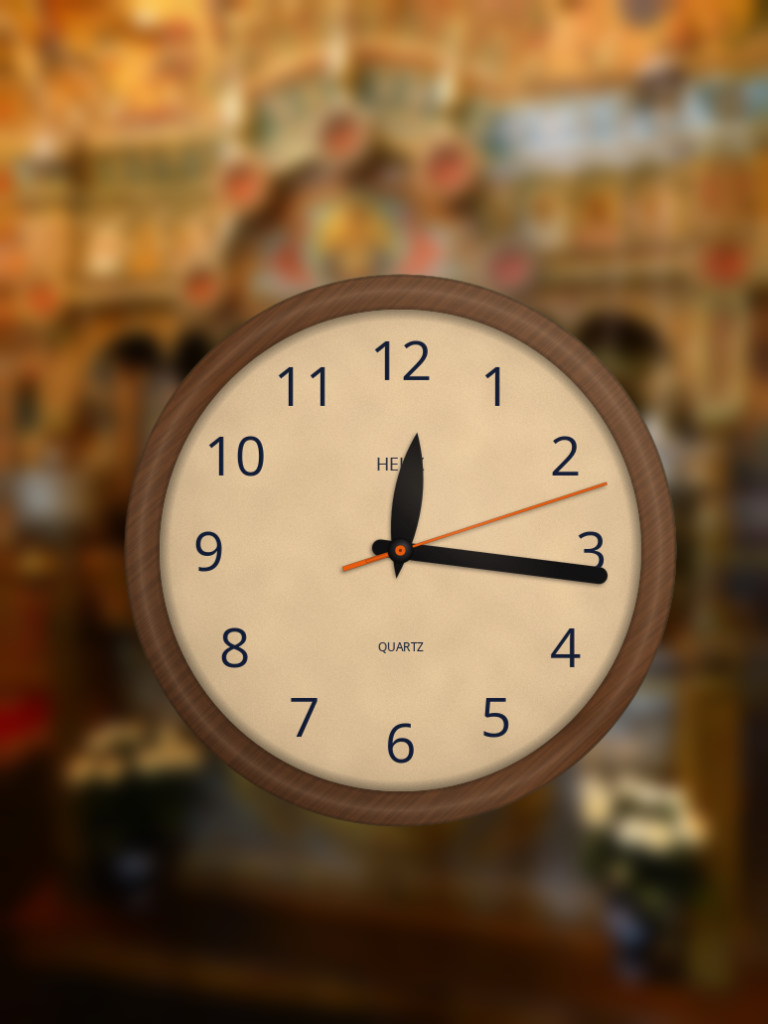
12:16:12
